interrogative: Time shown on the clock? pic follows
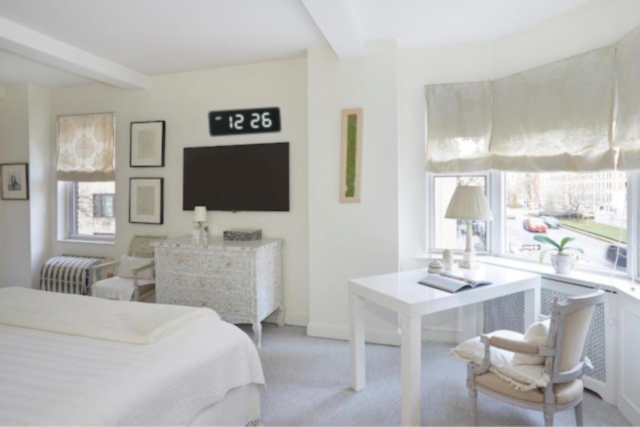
12:26
